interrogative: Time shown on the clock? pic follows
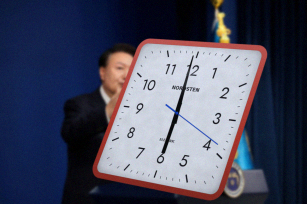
5:59:19
